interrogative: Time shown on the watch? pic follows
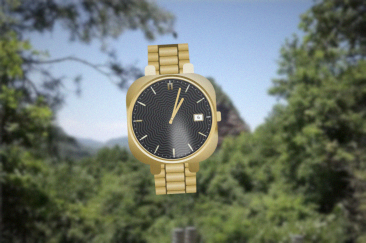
1:03
